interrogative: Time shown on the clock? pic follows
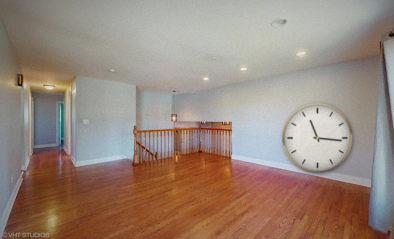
11:16
